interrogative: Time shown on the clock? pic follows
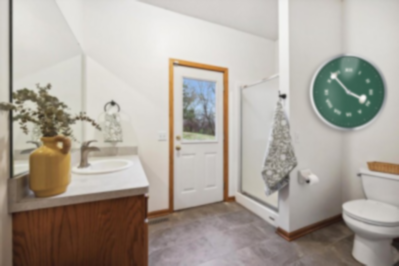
3:53
